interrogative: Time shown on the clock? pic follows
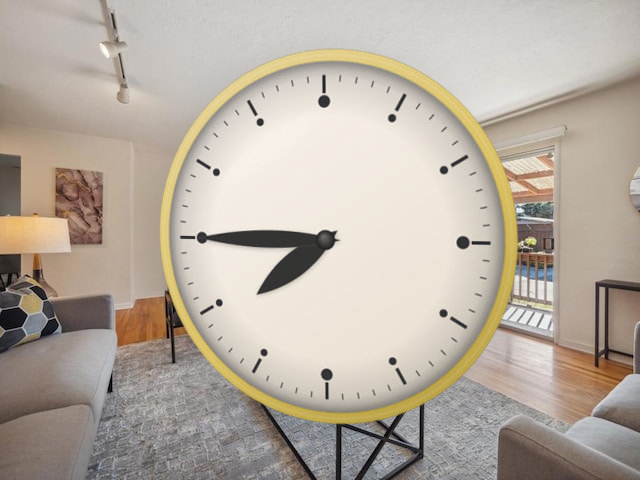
7:45
